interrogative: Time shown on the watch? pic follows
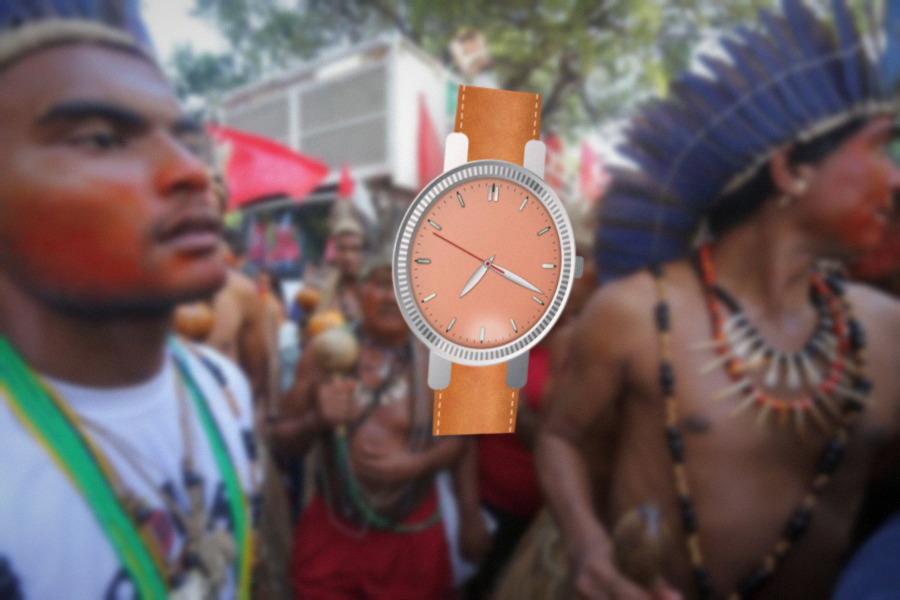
7:18:49
